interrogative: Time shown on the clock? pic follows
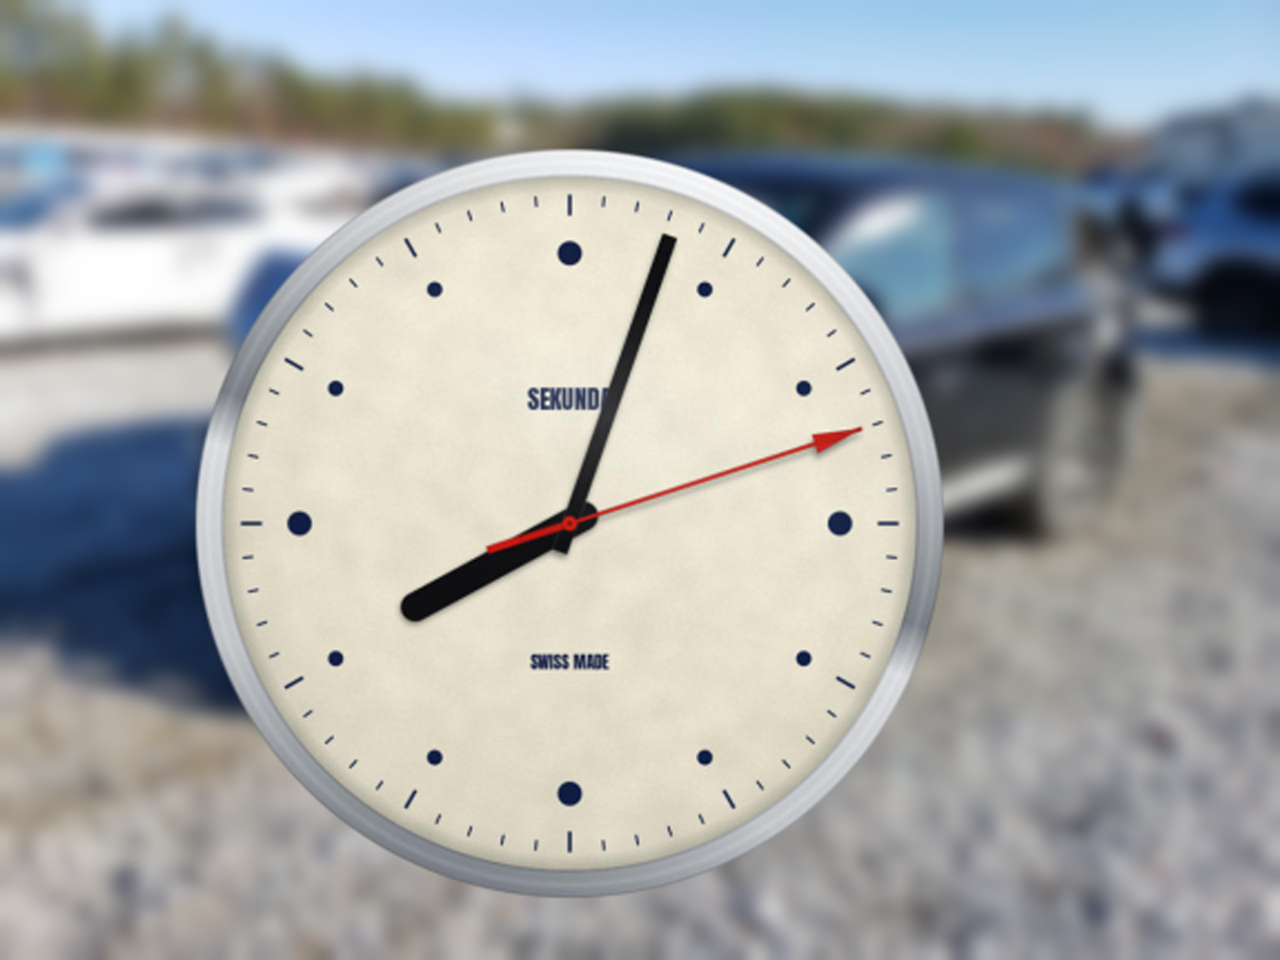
8:03:12
